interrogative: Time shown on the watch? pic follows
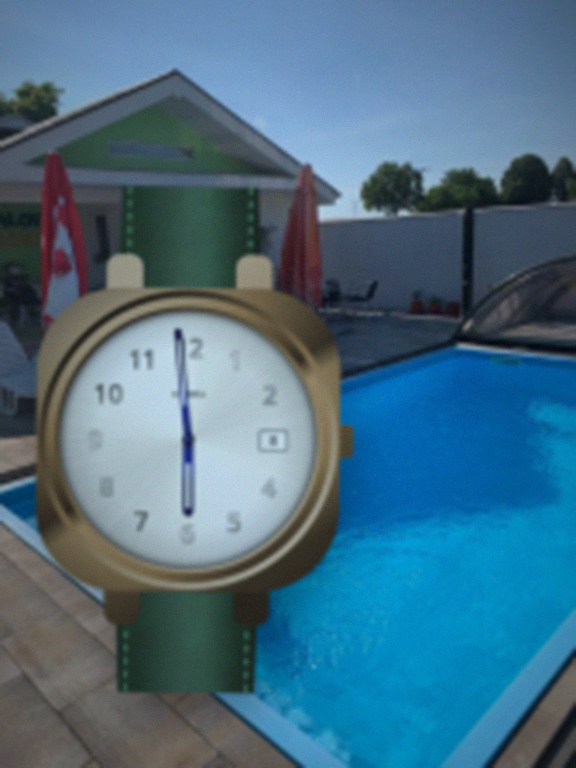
5:59
